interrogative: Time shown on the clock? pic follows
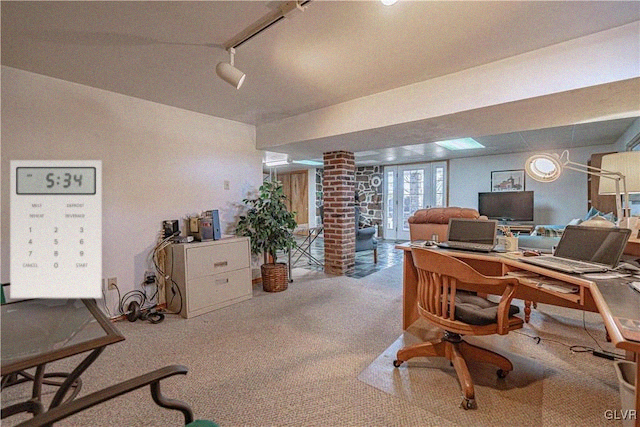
5:34
